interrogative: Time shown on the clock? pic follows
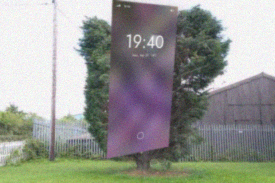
19:40
